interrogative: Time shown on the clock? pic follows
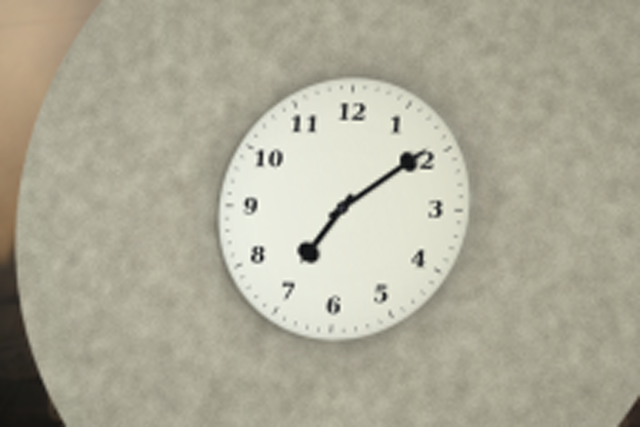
7:09
